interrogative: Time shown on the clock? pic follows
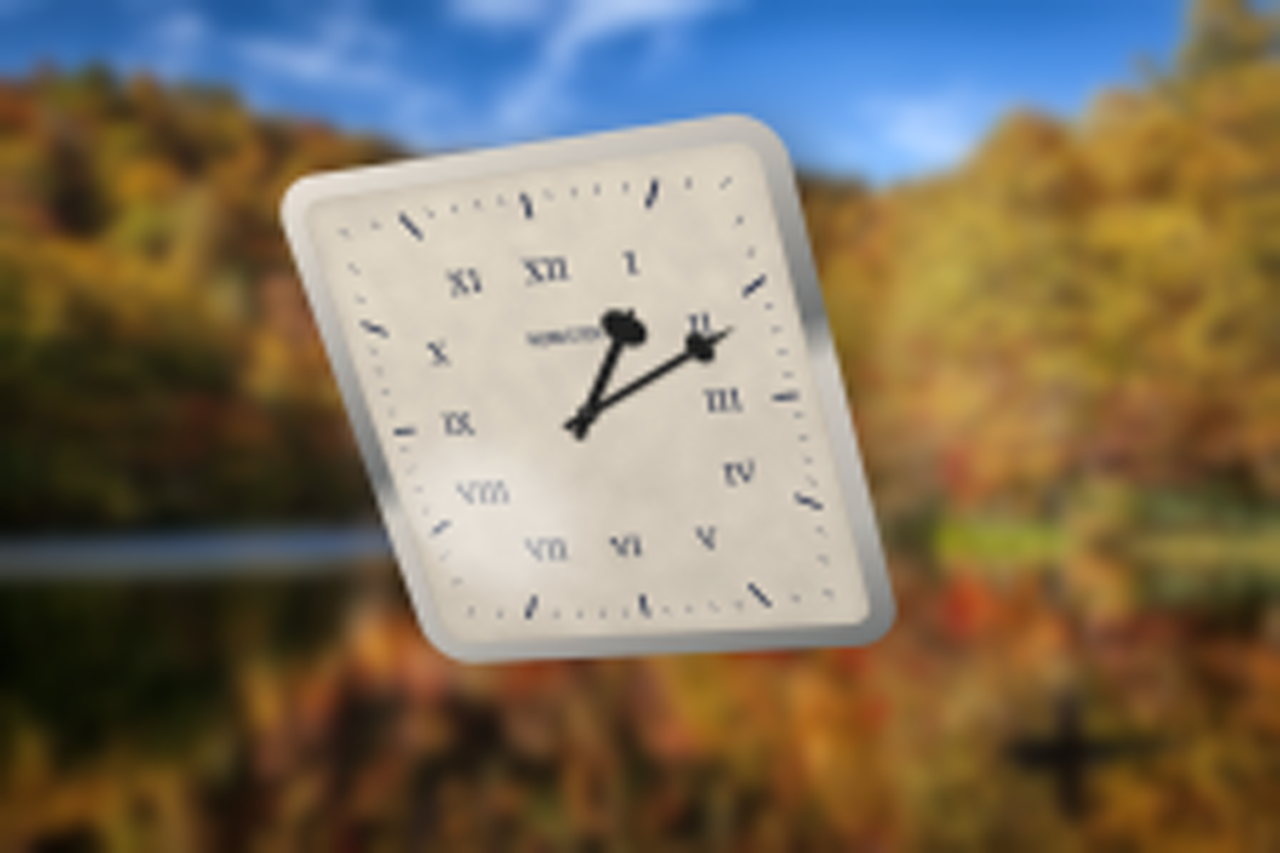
1:11
